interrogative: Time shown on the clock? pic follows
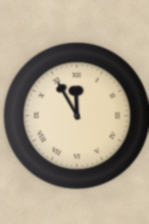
11:55
